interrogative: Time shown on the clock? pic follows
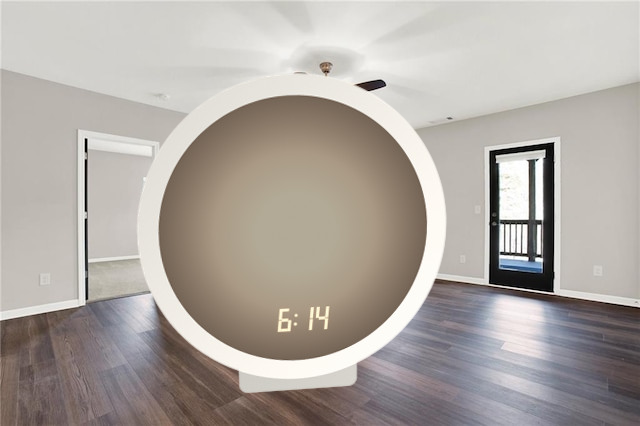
6:14
